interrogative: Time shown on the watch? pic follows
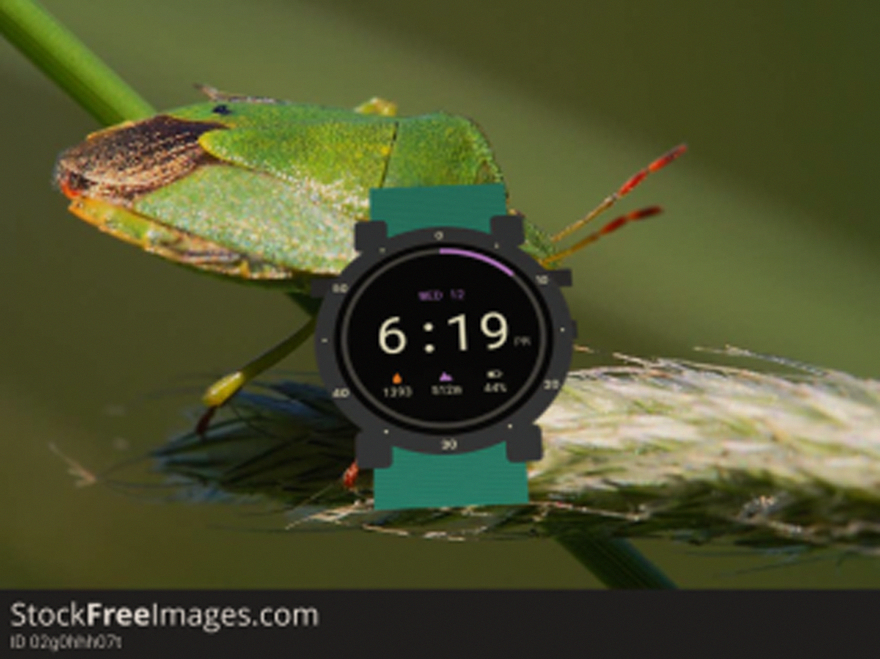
6:19
